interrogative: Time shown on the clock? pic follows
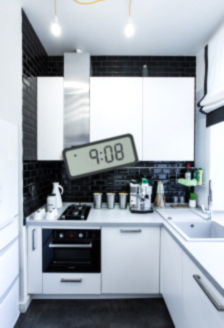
9:08
